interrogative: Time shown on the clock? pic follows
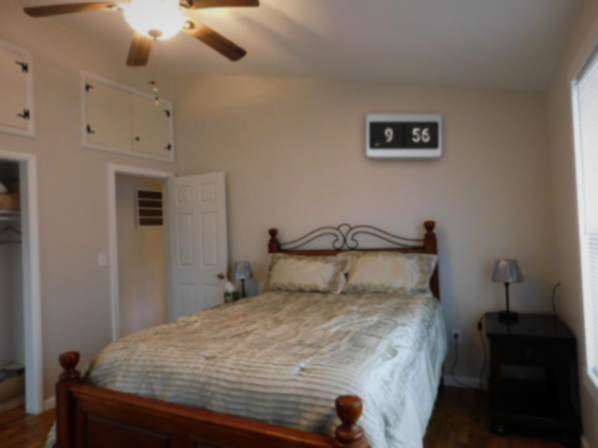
9:56
